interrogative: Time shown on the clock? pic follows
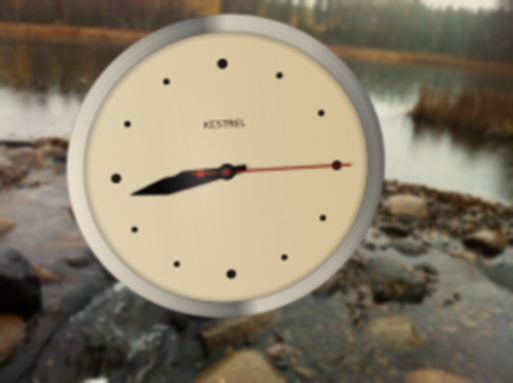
8:43:15
